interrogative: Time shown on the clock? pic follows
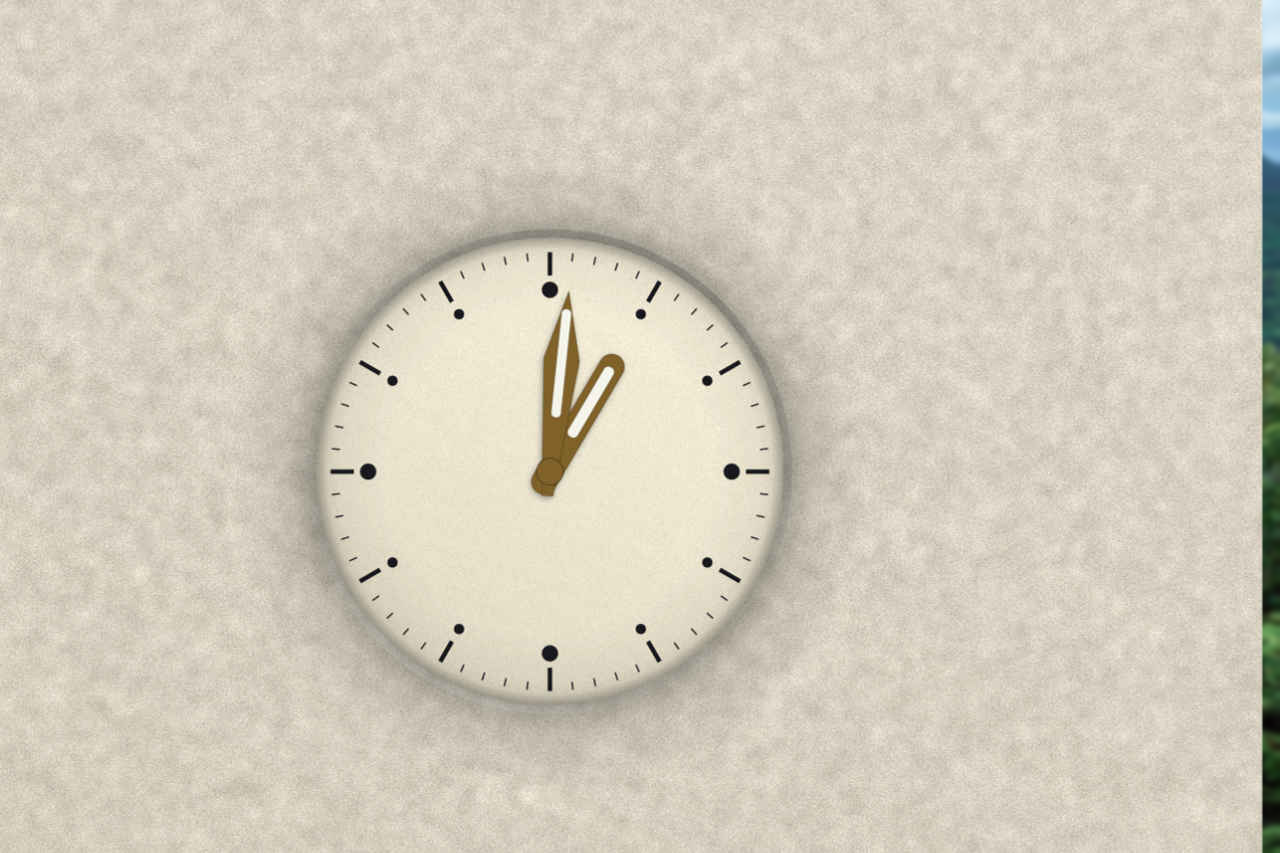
1:01
